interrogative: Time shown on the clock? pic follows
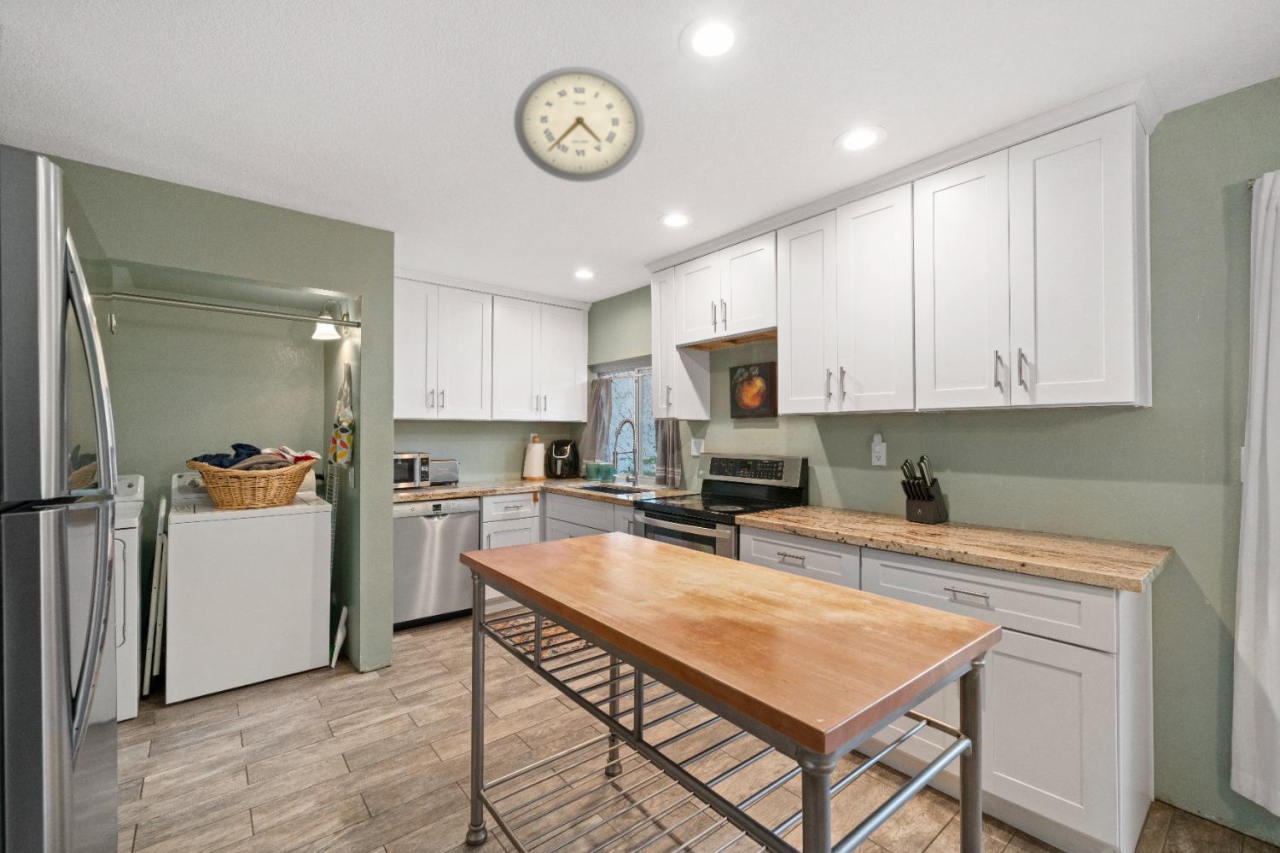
4:37
